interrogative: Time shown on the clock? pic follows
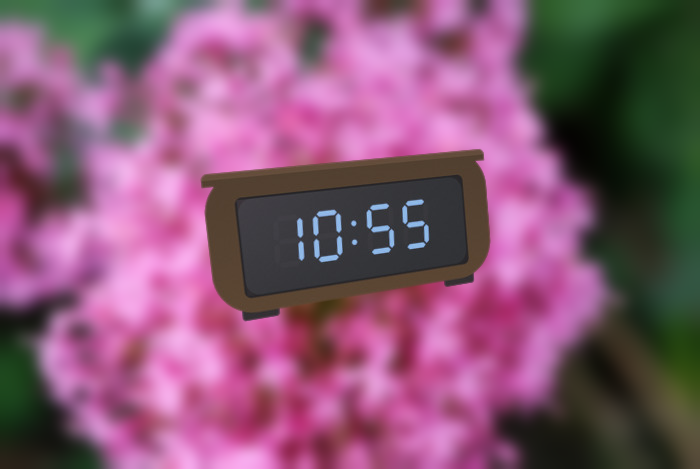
10:55
